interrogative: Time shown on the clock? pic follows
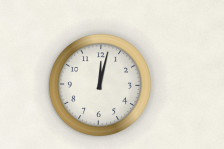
12:02
